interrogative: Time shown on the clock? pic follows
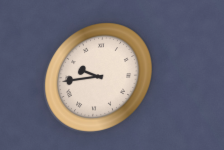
9:44
